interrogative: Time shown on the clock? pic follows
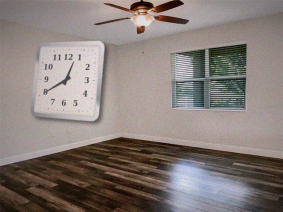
12:40
